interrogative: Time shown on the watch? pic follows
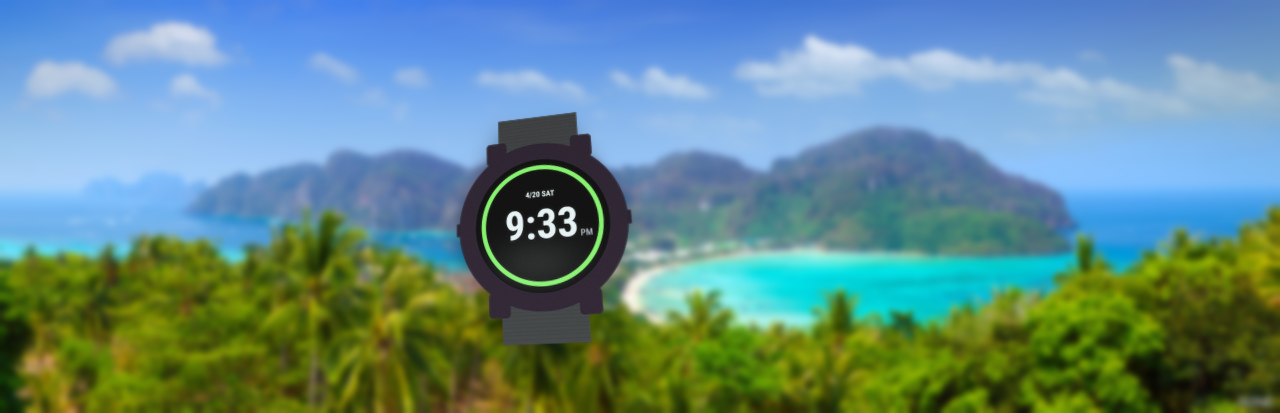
9:33
